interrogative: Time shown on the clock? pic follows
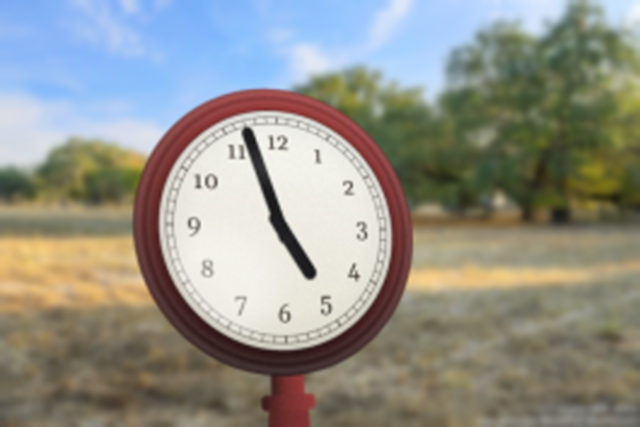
4:57
